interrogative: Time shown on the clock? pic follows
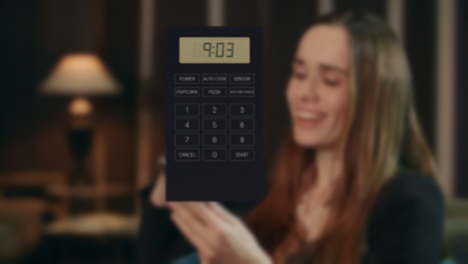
9:03
